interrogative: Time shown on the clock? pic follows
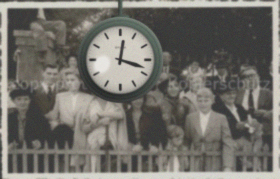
12:18
